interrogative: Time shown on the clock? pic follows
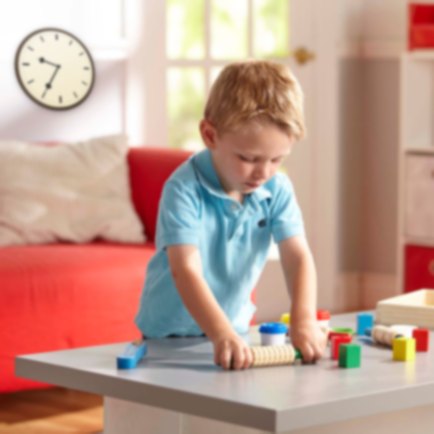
9:35
